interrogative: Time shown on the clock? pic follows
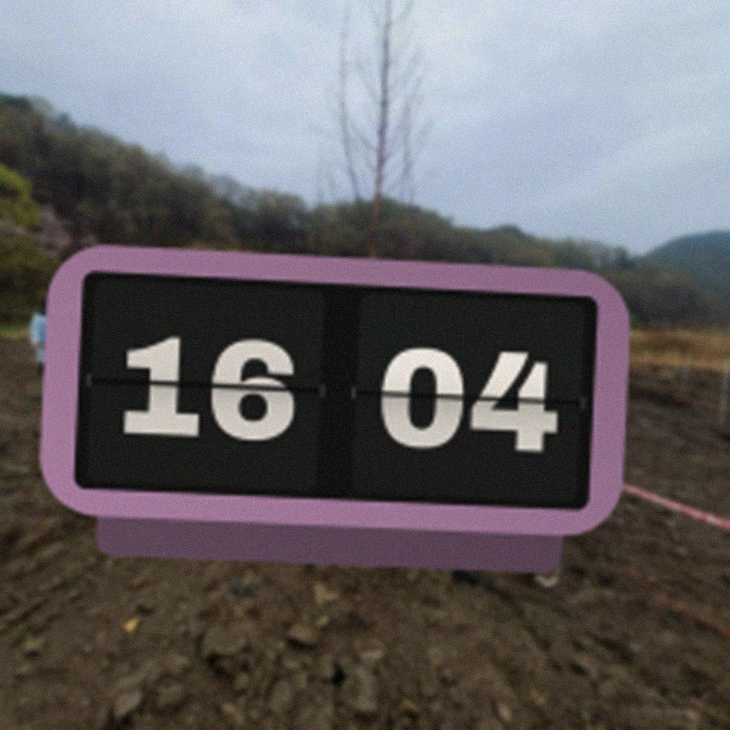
16:04
